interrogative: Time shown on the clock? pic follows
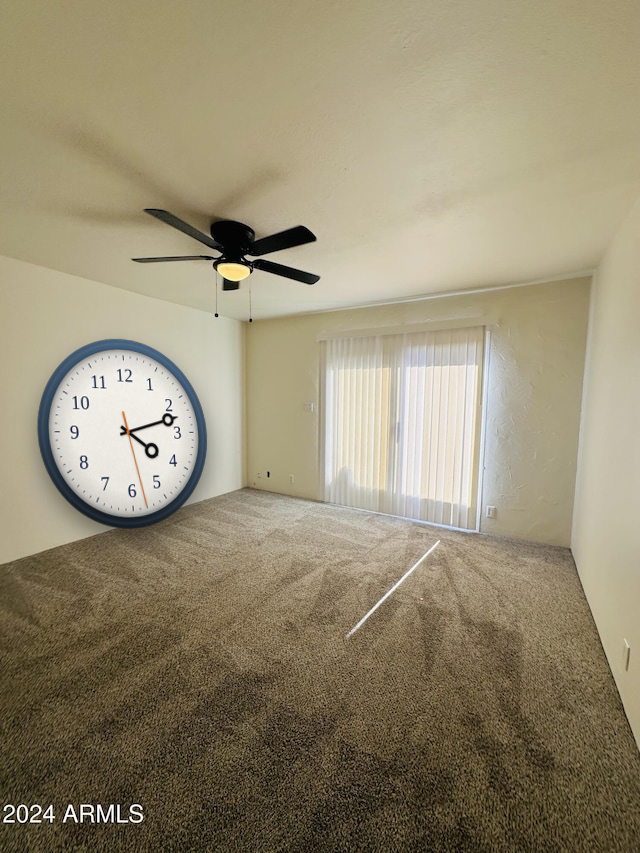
4:12:28
